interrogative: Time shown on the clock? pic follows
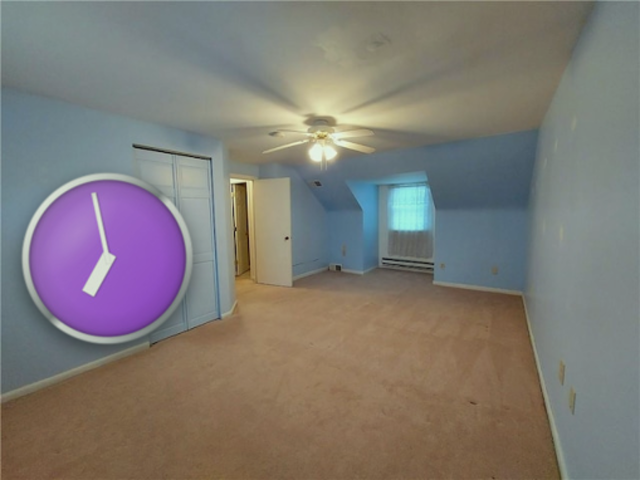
6:58
